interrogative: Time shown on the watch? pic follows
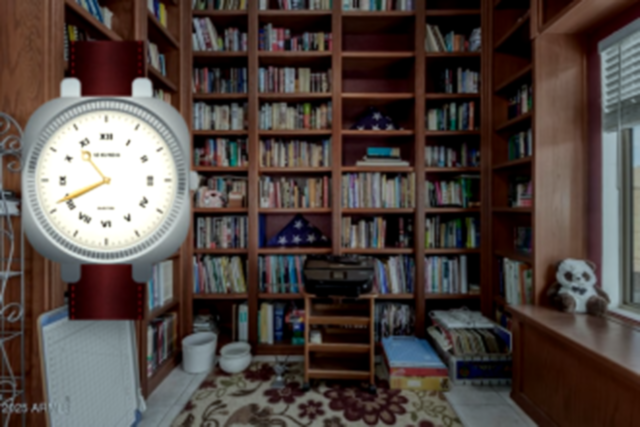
10:41
